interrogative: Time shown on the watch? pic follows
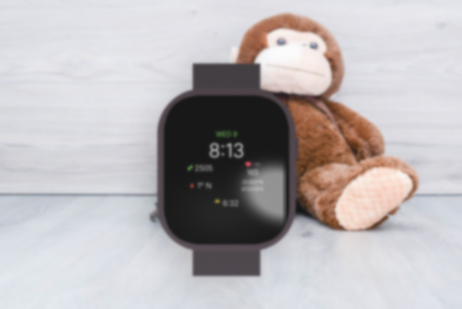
8:13
